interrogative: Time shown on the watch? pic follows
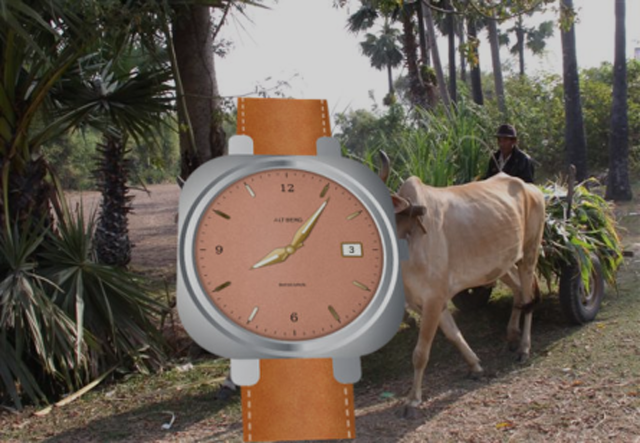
8:06
